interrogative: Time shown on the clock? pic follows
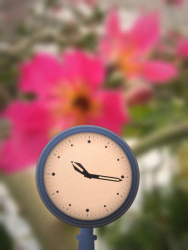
10:16
